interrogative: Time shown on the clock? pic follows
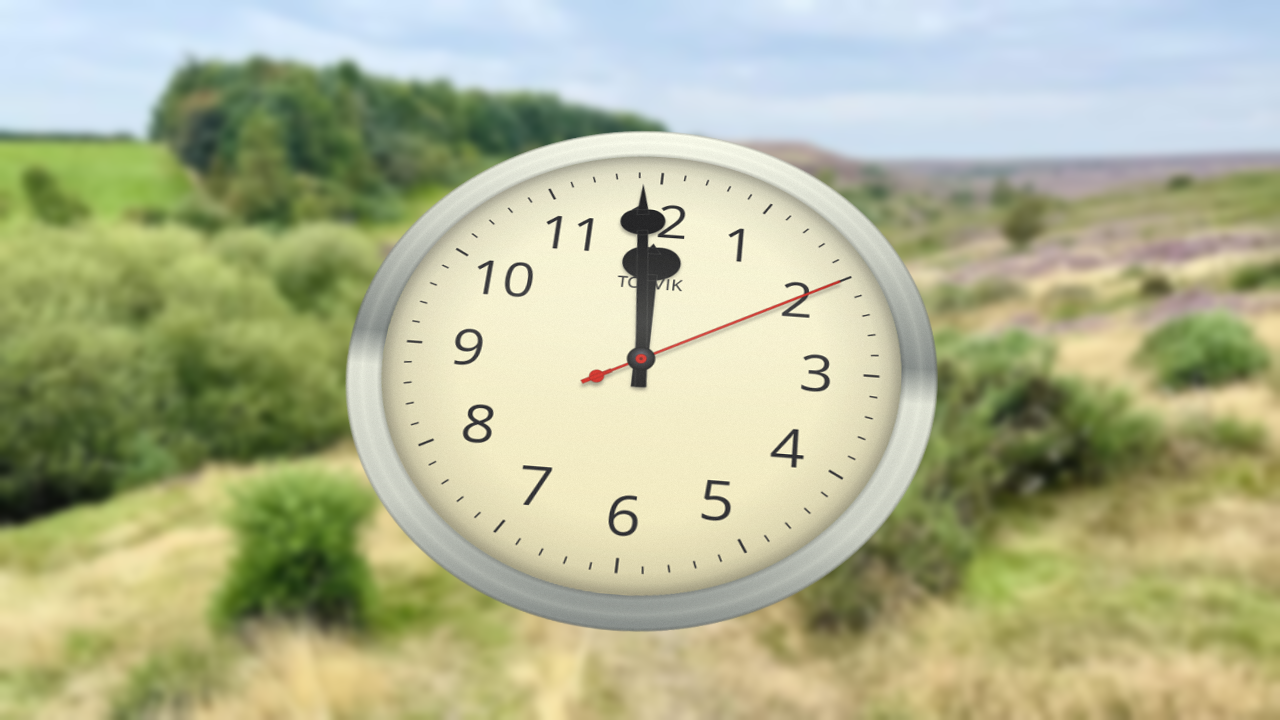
11:59:10
